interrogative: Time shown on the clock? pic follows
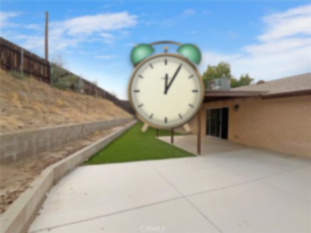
12:05
